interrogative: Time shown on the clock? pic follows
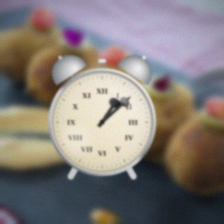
1:08
